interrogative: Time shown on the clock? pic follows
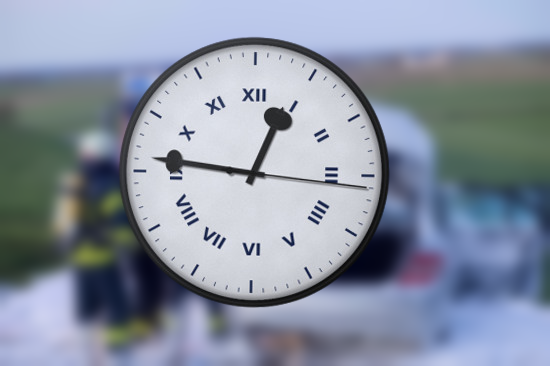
12:46:16
